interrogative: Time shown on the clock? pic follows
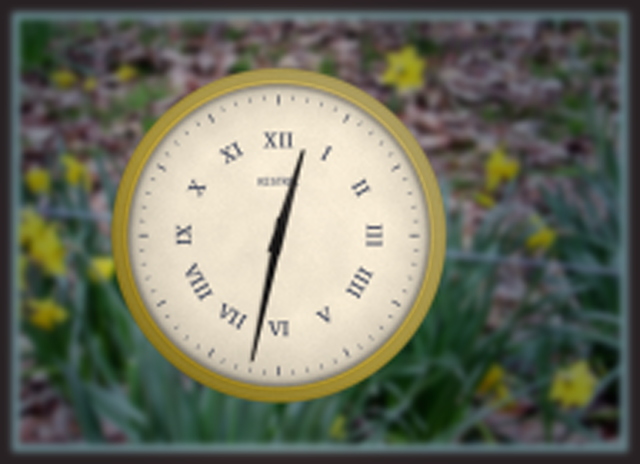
12:32
